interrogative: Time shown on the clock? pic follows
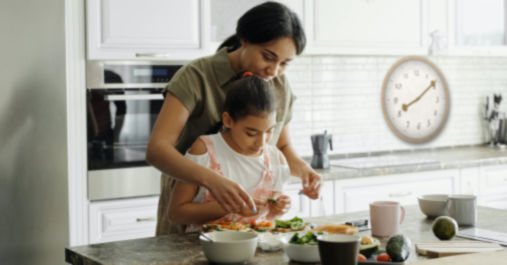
8:09
